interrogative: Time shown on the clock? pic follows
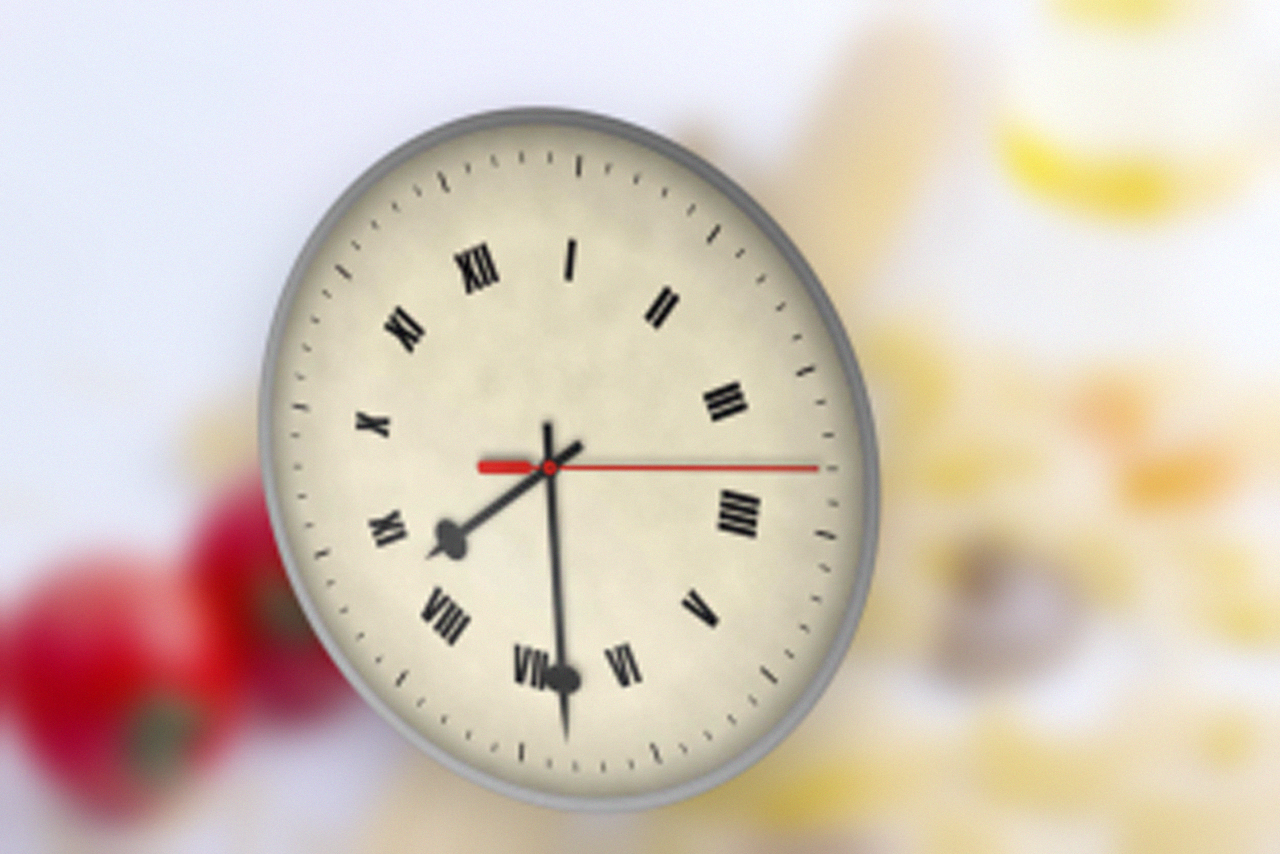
8:33:18
